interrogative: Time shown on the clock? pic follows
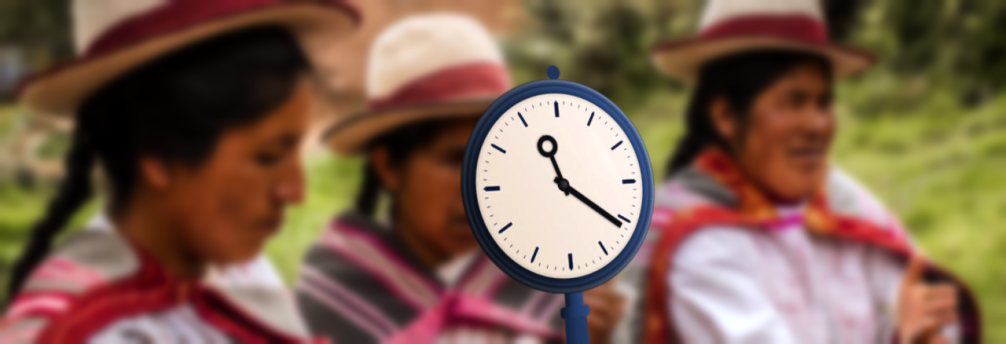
11:21
